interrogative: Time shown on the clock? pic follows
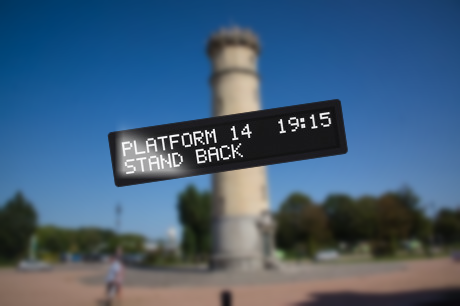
19:15
